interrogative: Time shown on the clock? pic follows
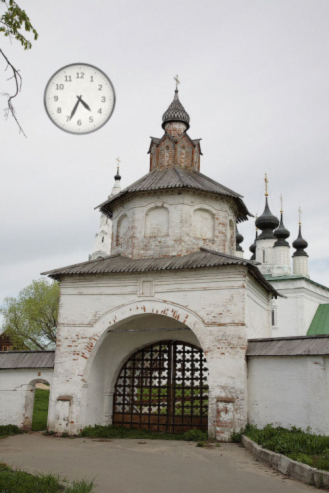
4:34
